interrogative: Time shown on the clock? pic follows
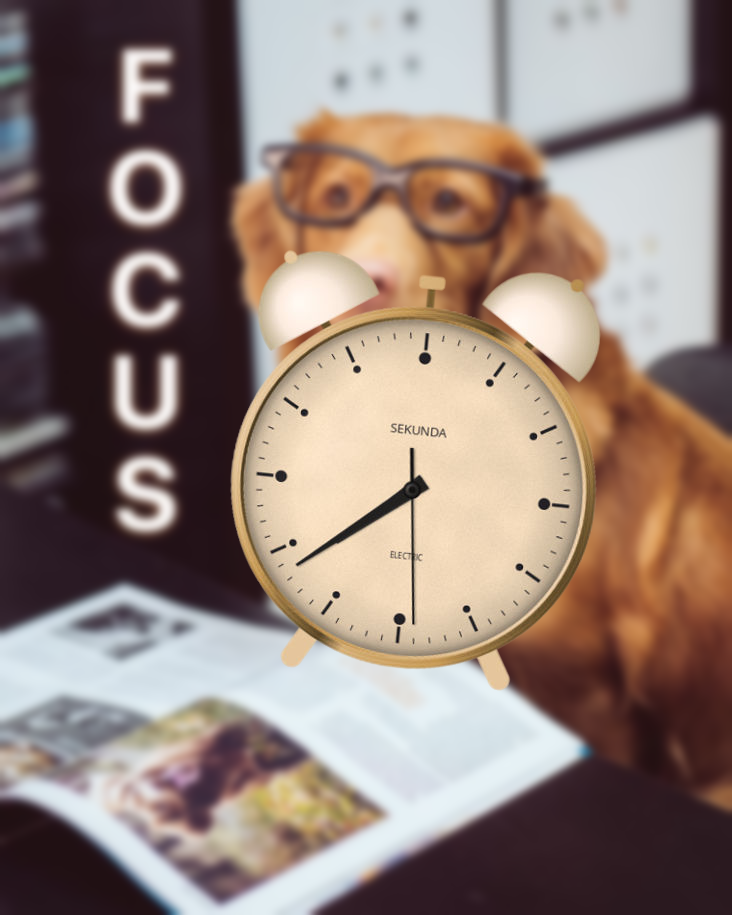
7:38:29
